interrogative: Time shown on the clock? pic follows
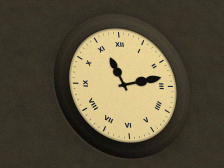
11:13
